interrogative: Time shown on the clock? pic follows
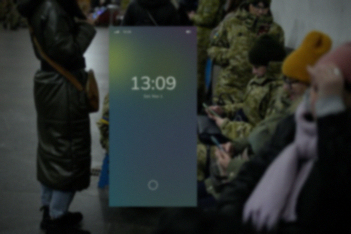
13:09
